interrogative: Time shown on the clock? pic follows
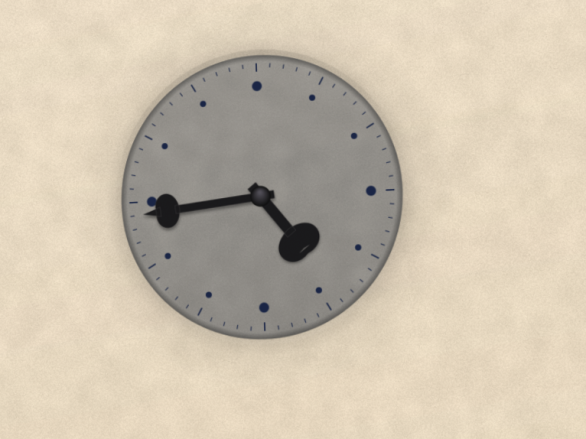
4:44
